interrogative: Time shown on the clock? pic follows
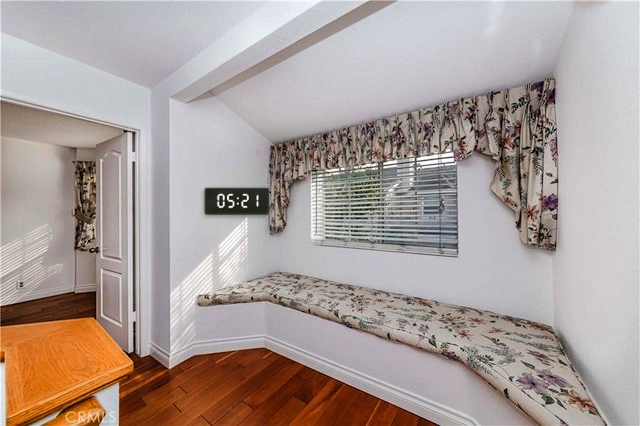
5:21
